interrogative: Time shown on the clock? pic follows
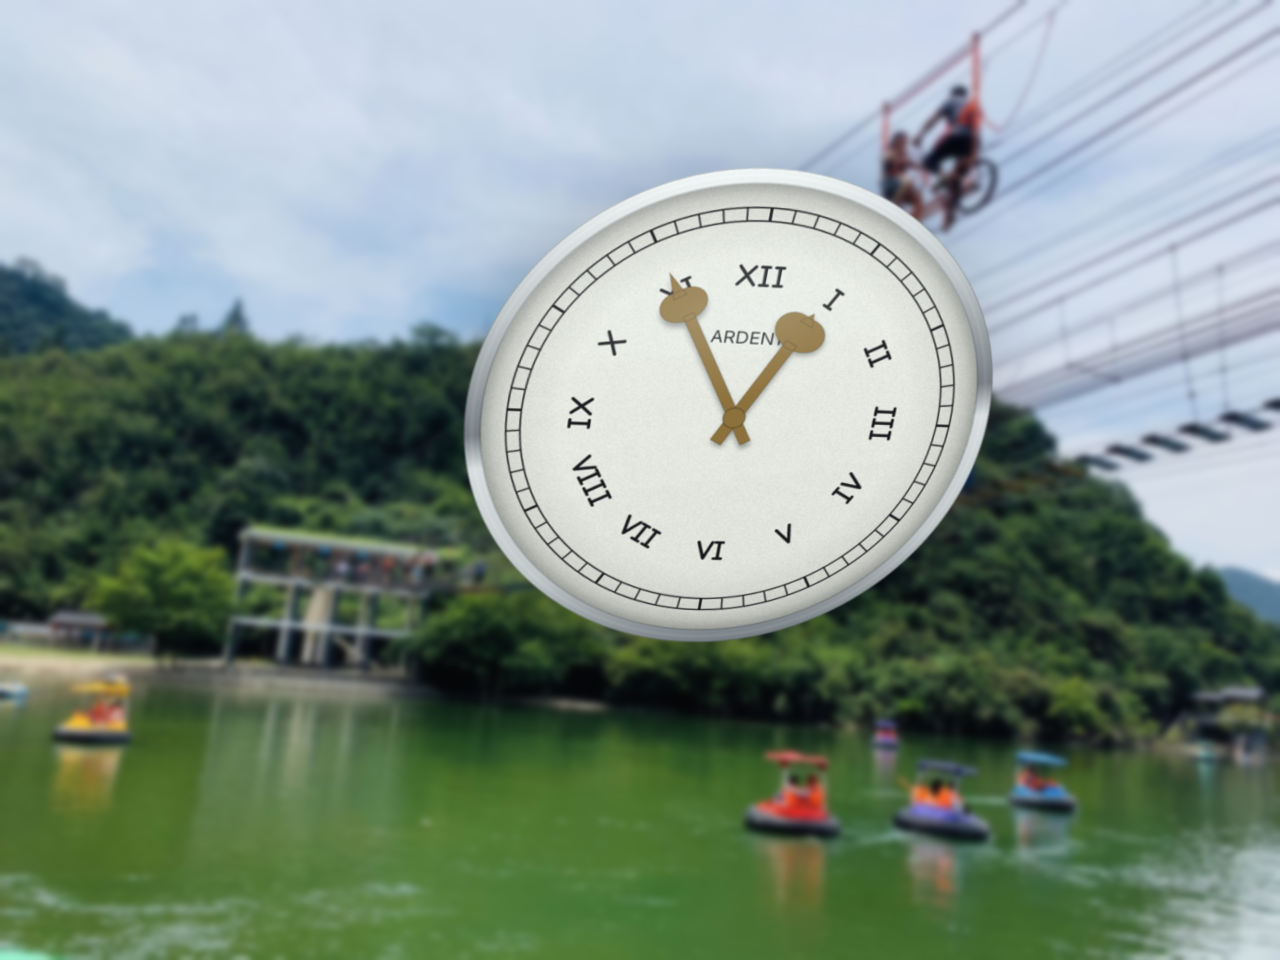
12:55
